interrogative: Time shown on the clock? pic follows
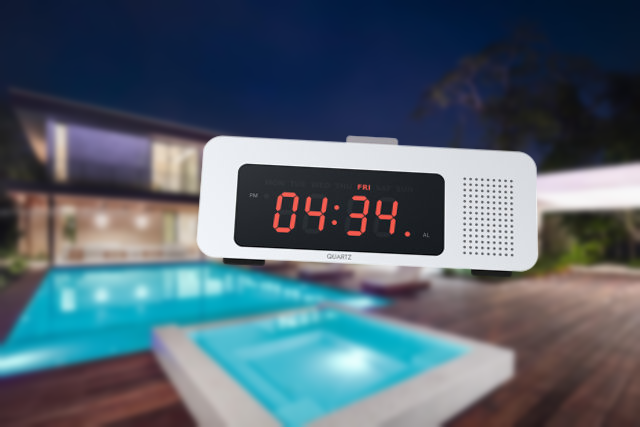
4:34
